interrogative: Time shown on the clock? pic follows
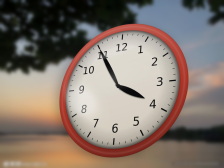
3:55
